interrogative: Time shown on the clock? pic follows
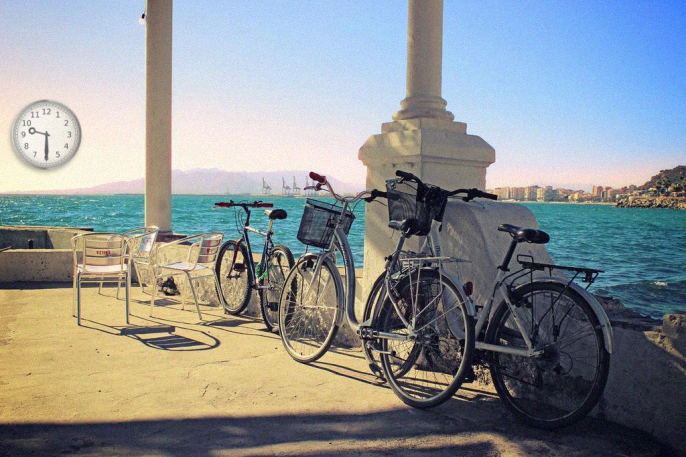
9:30
